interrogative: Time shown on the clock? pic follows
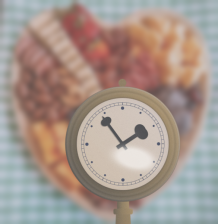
1:54
